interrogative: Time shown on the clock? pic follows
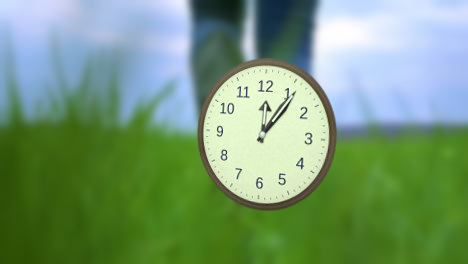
12:06
